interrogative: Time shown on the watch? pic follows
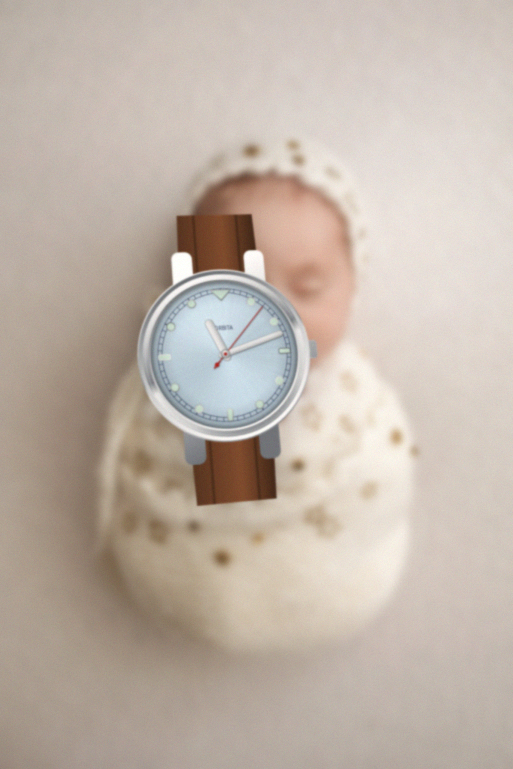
11:12:07
